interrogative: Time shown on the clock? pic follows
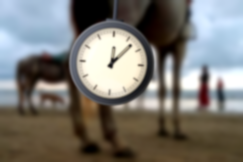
12:07
